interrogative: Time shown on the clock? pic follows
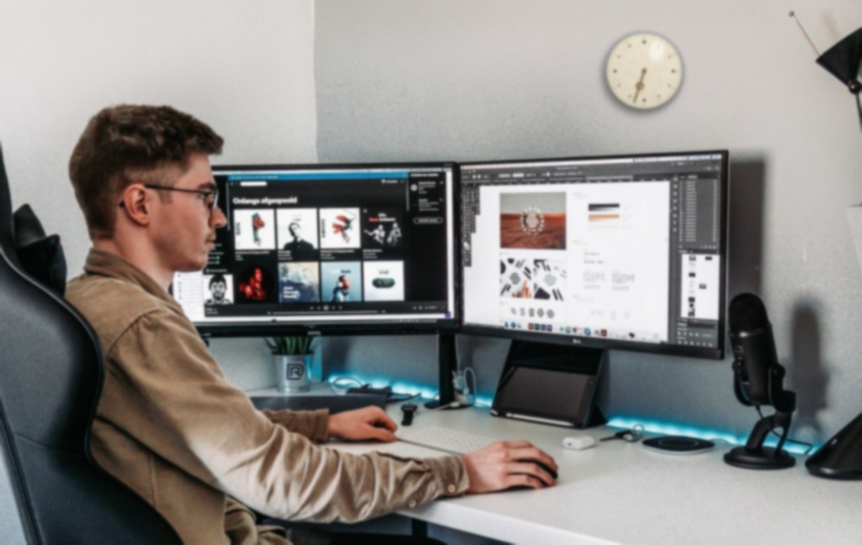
6:33
